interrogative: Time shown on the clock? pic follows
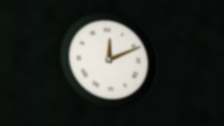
12:11
